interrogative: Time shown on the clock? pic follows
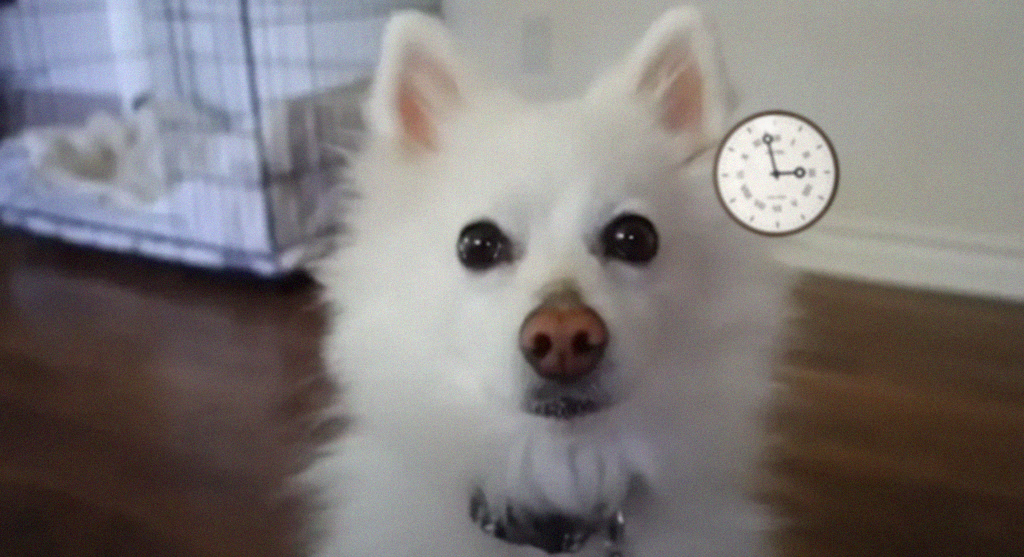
2:58
